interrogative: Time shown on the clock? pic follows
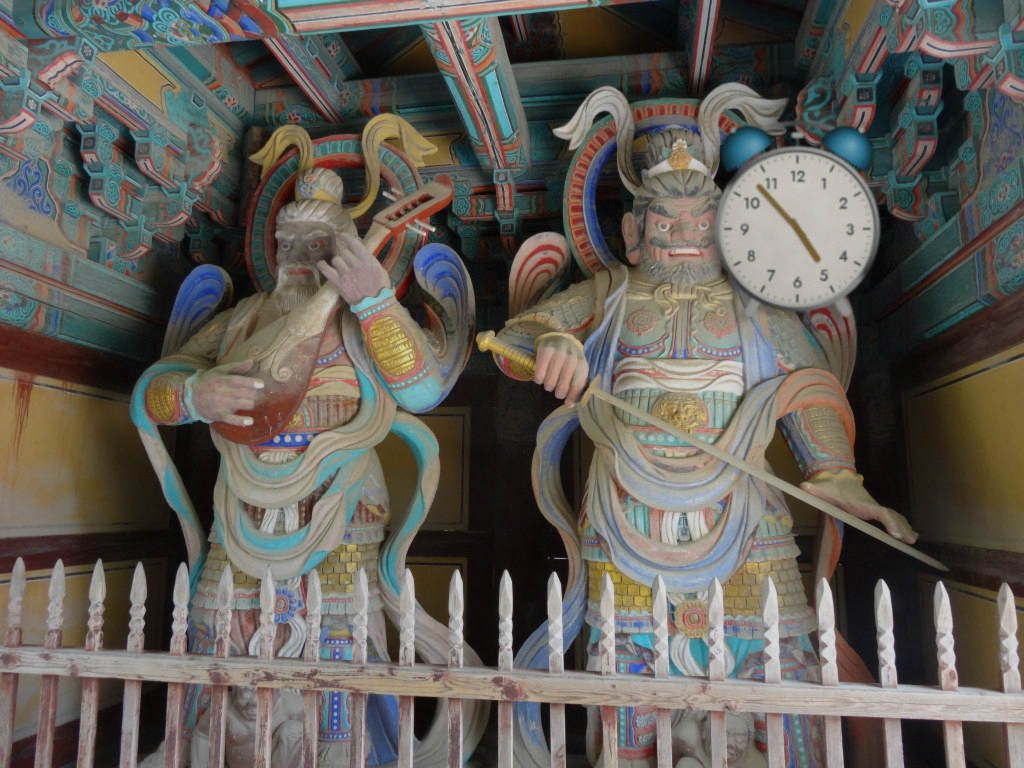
4:53
